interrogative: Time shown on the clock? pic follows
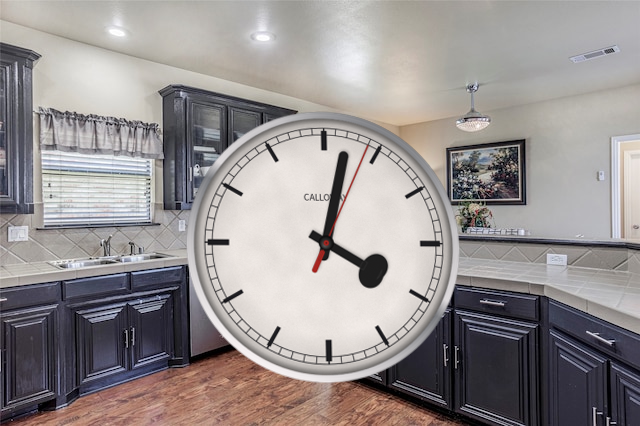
4:02:04
